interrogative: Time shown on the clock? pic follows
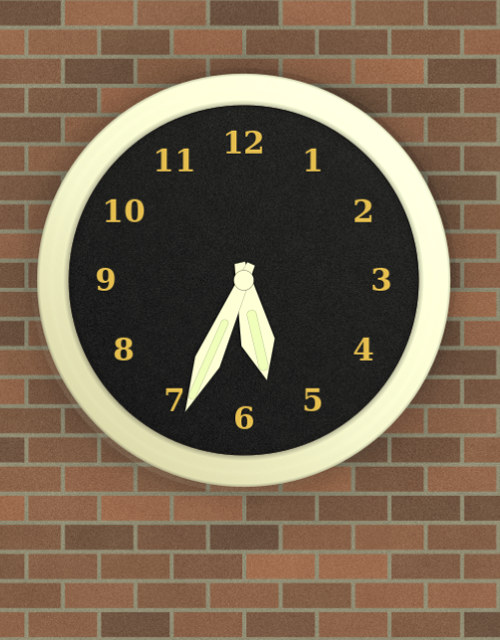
5:34
